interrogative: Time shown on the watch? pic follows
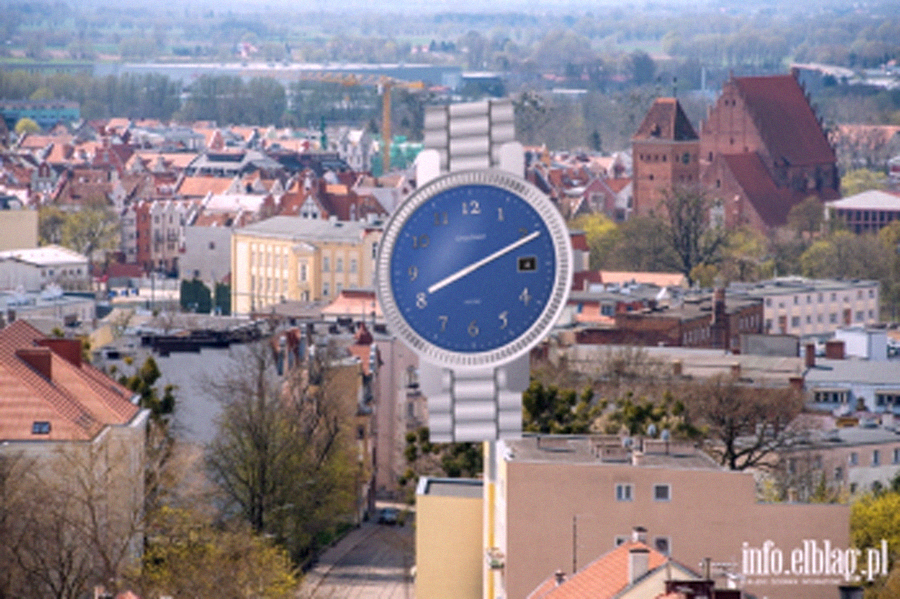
8:11
